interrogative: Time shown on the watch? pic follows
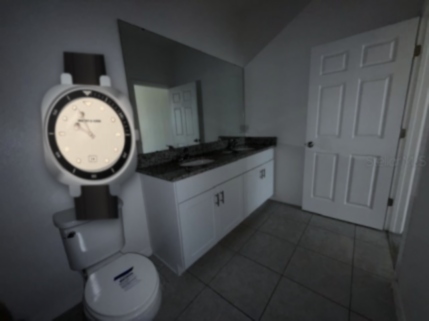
9:56
